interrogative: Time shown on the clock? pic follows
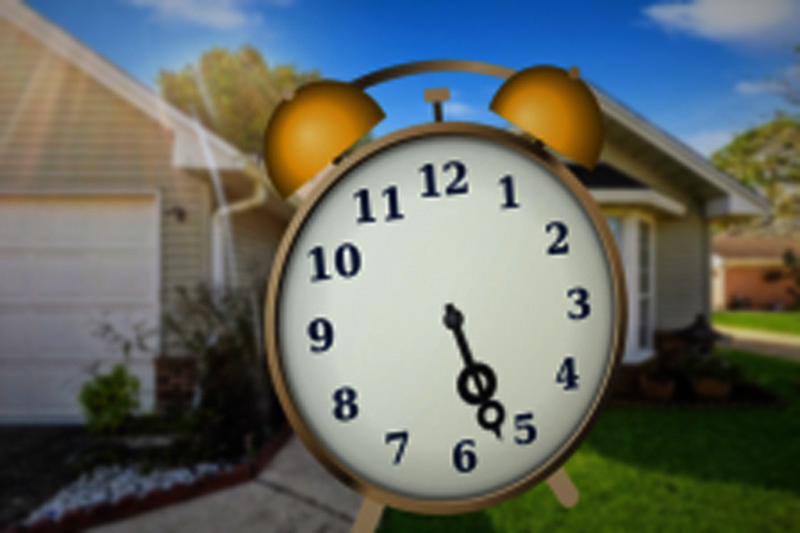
5:27
